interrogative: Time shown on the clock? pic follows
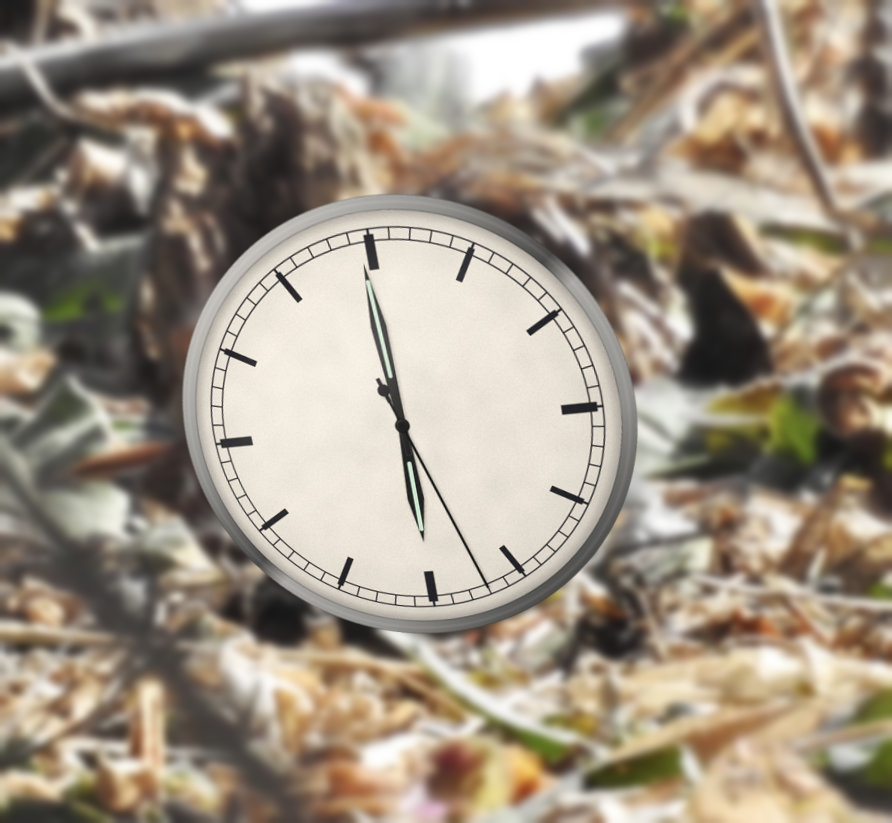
5:59:27
